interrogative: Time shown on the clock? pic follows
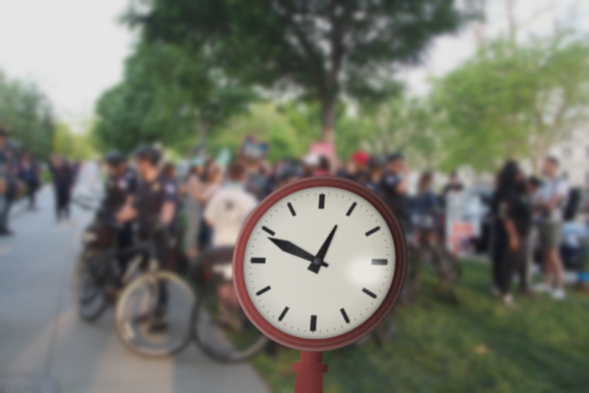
12:49
